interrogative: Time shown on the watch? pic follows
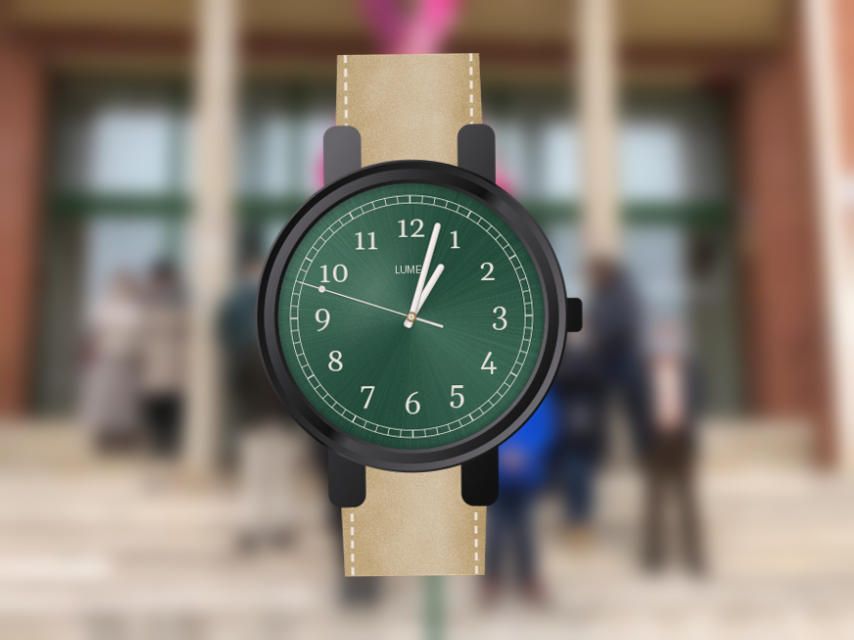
1:02:48
